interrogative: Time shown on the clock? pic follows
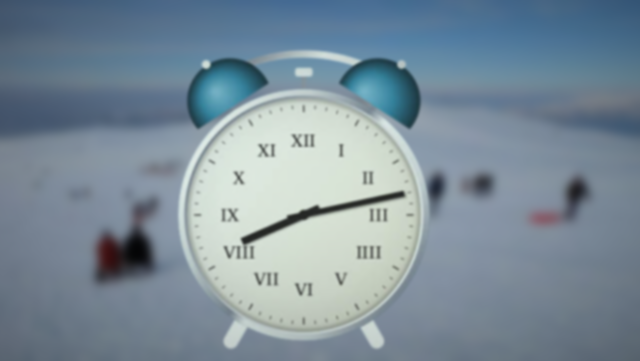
8:13
